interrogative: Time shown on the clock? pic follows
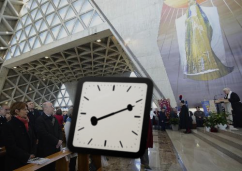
8:11
